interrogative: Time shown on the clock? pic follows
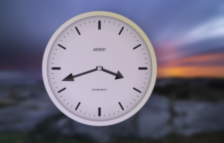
3:42
